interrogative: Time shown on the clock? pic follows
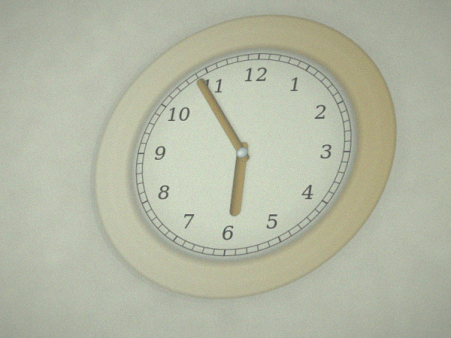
5:54
